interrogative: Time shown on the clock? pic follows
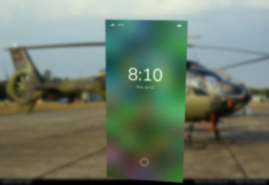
8:10
